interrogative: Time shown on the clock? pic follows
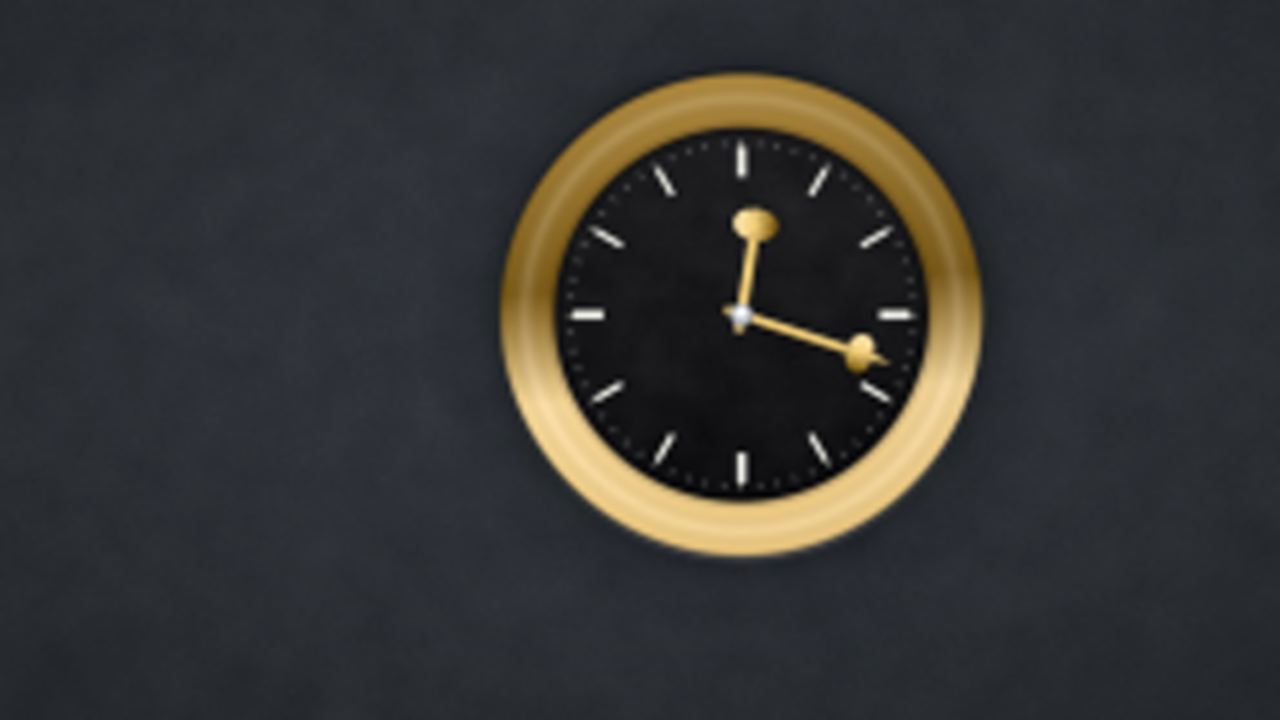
12:18
